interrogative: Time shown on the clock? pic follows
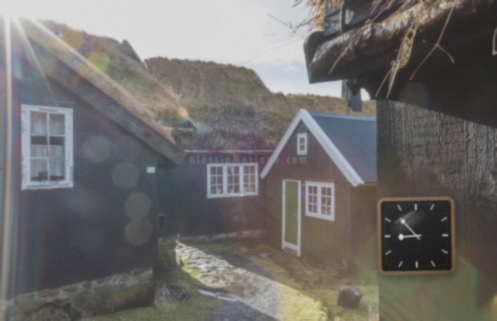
8:53
